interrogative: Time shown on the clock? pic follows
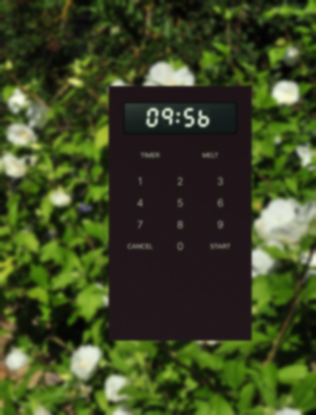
9:56
